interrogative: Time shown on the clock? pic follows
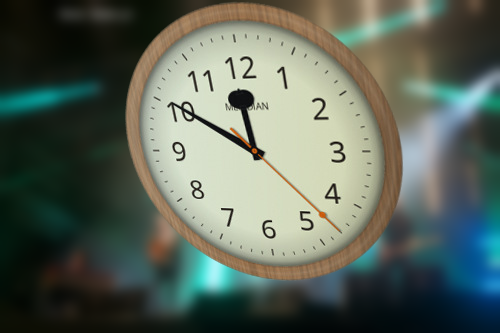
11:50:23
